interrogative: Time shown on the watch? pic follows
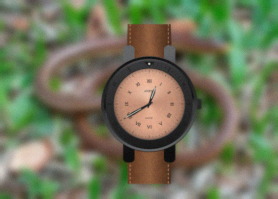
12:40
